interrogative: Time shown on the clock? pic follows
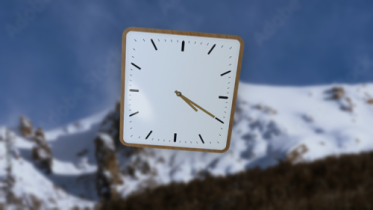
4:20
